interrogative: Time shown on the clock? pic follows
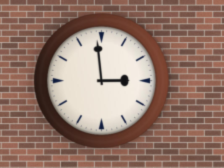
2:59
